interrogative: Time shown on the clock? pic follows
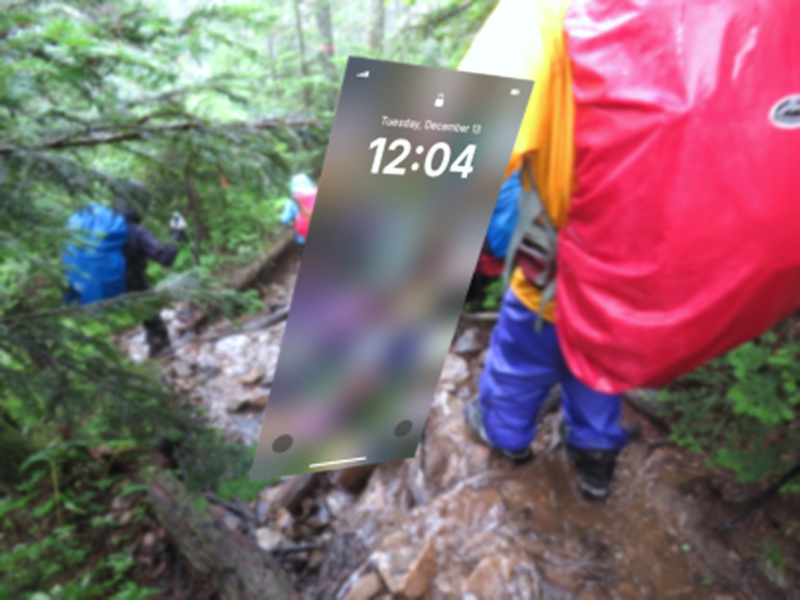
12:04
